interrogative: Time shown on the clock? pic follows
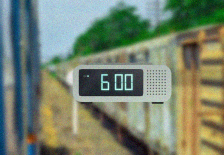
6:00
